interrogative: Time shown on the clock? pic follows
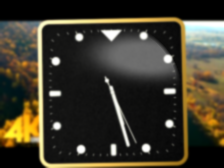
5:27:26
